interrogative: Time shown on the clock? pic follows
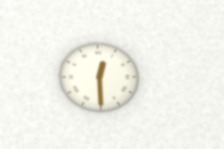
12:30
